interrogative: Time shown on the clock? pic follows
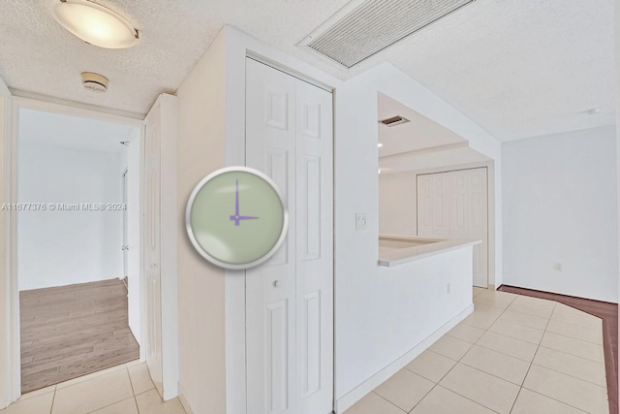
3:00
